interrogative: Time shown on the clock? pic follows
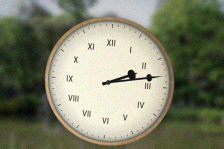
2:13
